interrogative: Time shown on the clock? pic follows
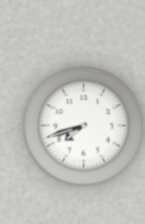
7:42
